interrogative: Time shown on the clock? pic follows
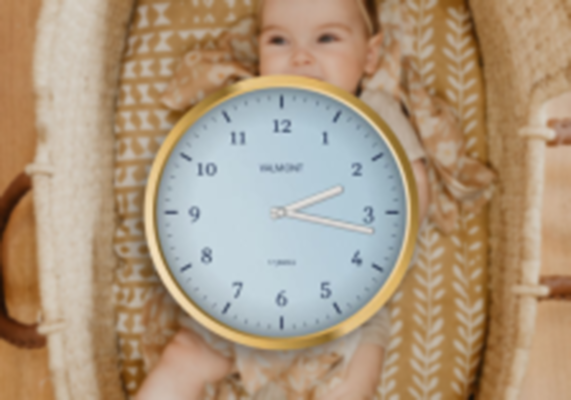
2:17
